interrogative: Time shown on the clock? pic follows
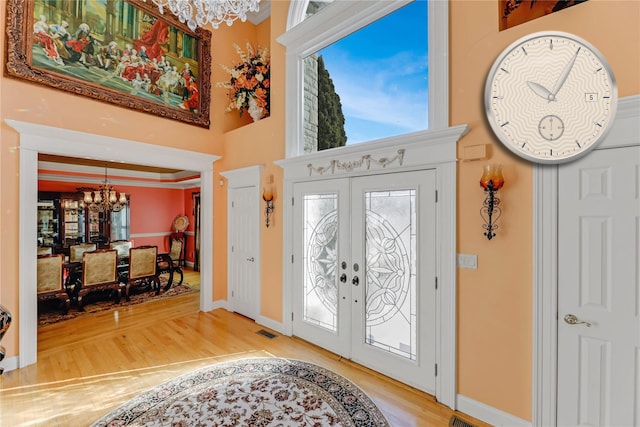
10:05
